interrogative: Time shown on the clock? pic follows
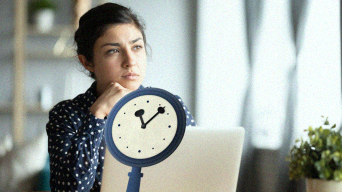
11:07
